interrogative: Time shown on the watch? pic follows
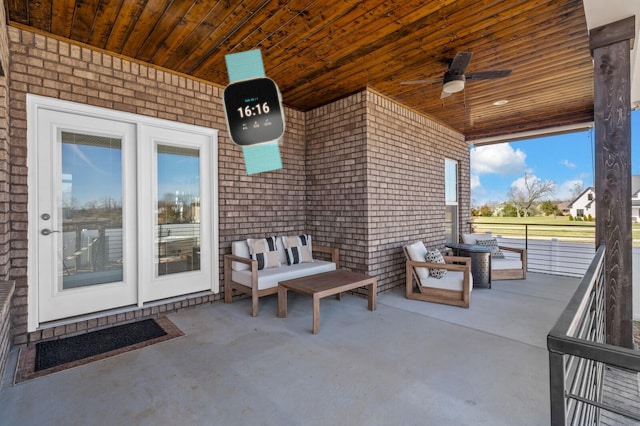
16:16
